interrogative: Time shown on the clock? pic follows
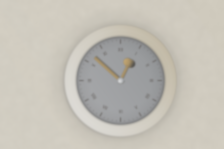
12:52
